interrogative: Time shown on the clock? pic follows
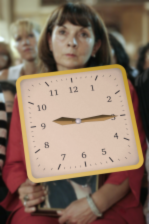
9:15
